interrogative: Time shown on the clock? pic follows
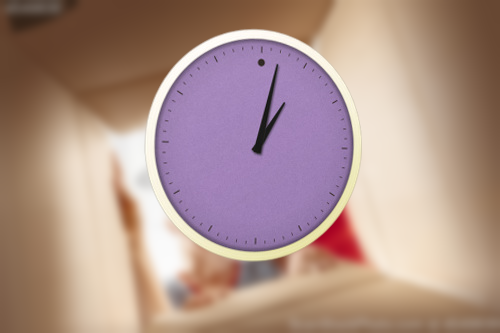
1:02
